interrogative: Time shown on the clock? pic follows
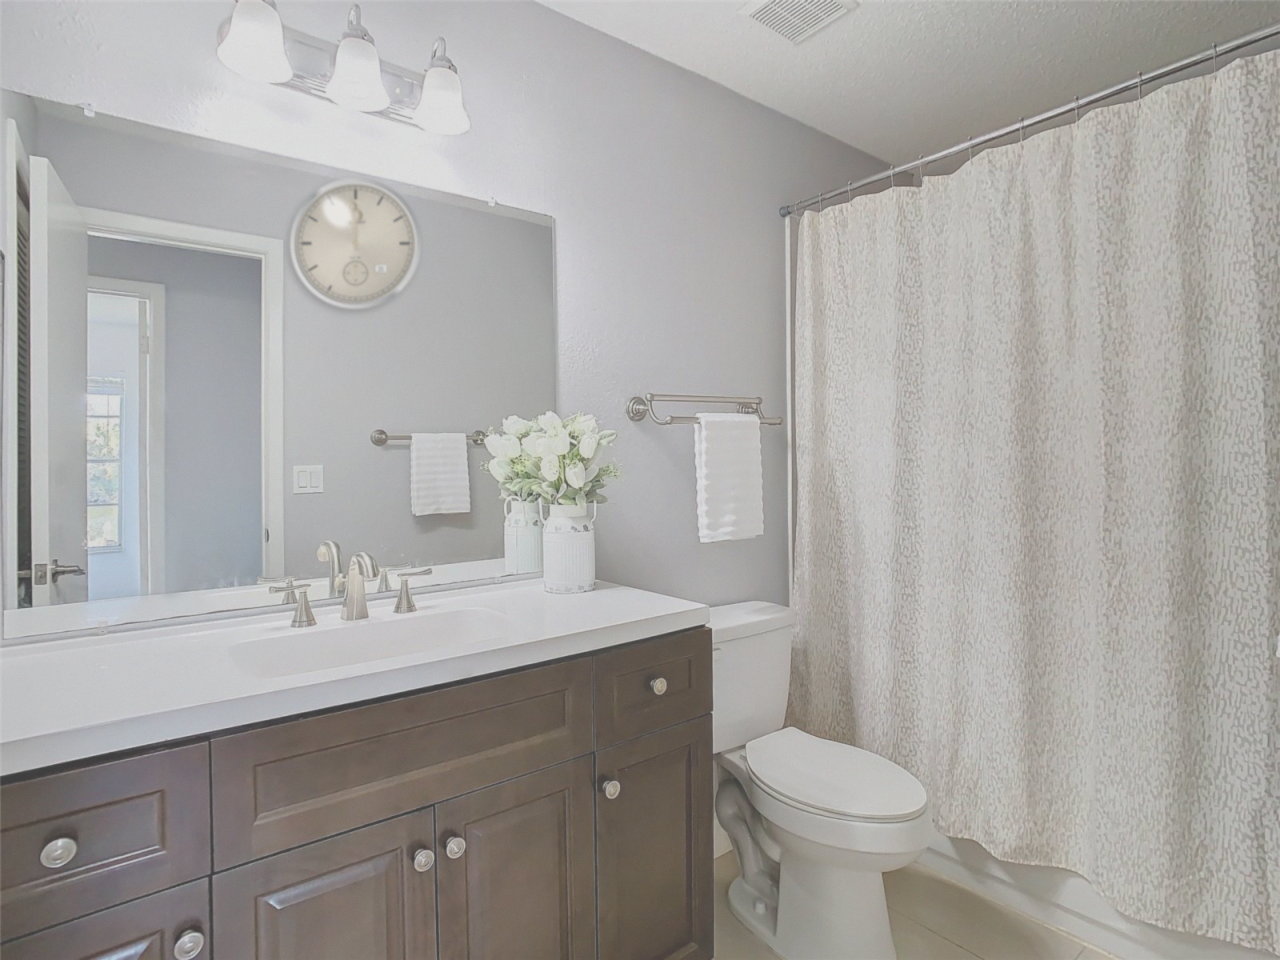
11:59
